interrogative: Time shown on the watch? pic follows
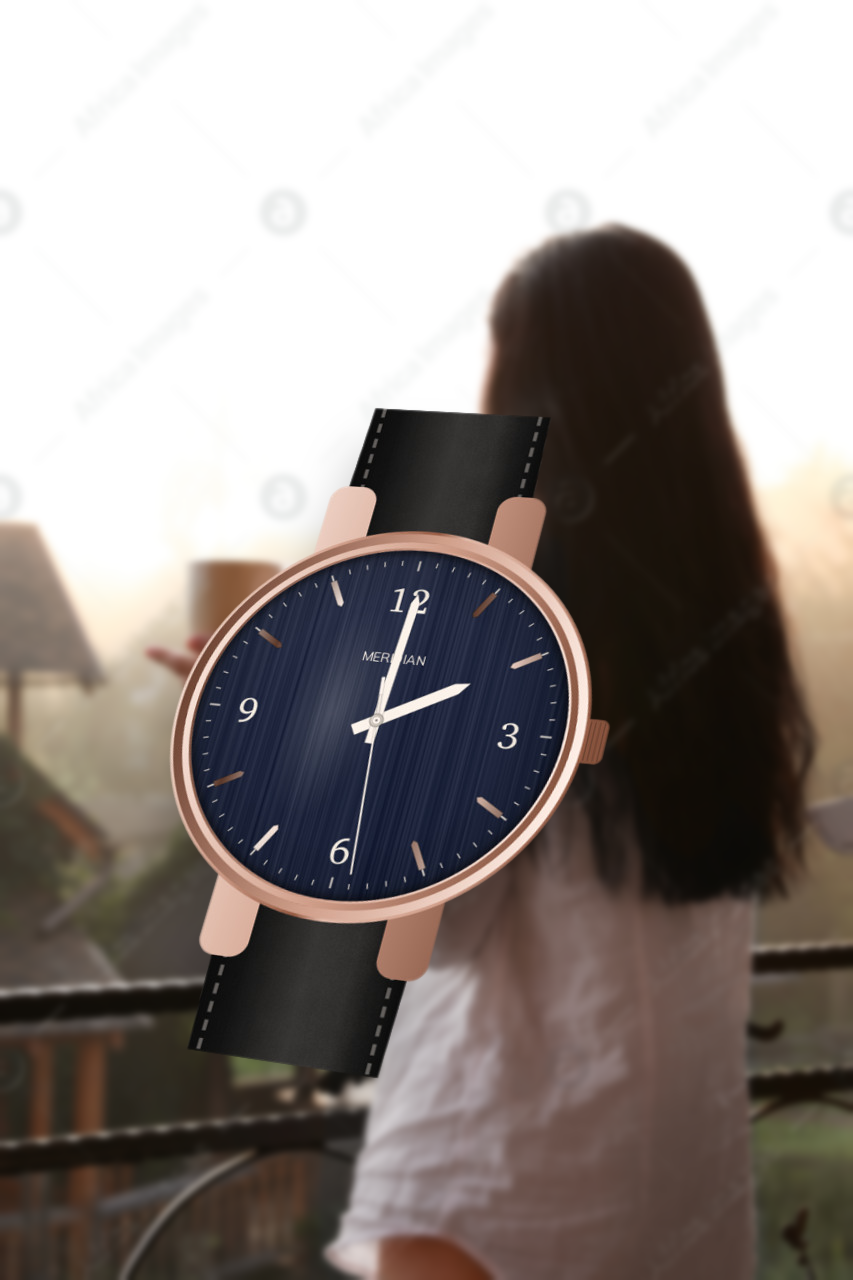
2:00:29
